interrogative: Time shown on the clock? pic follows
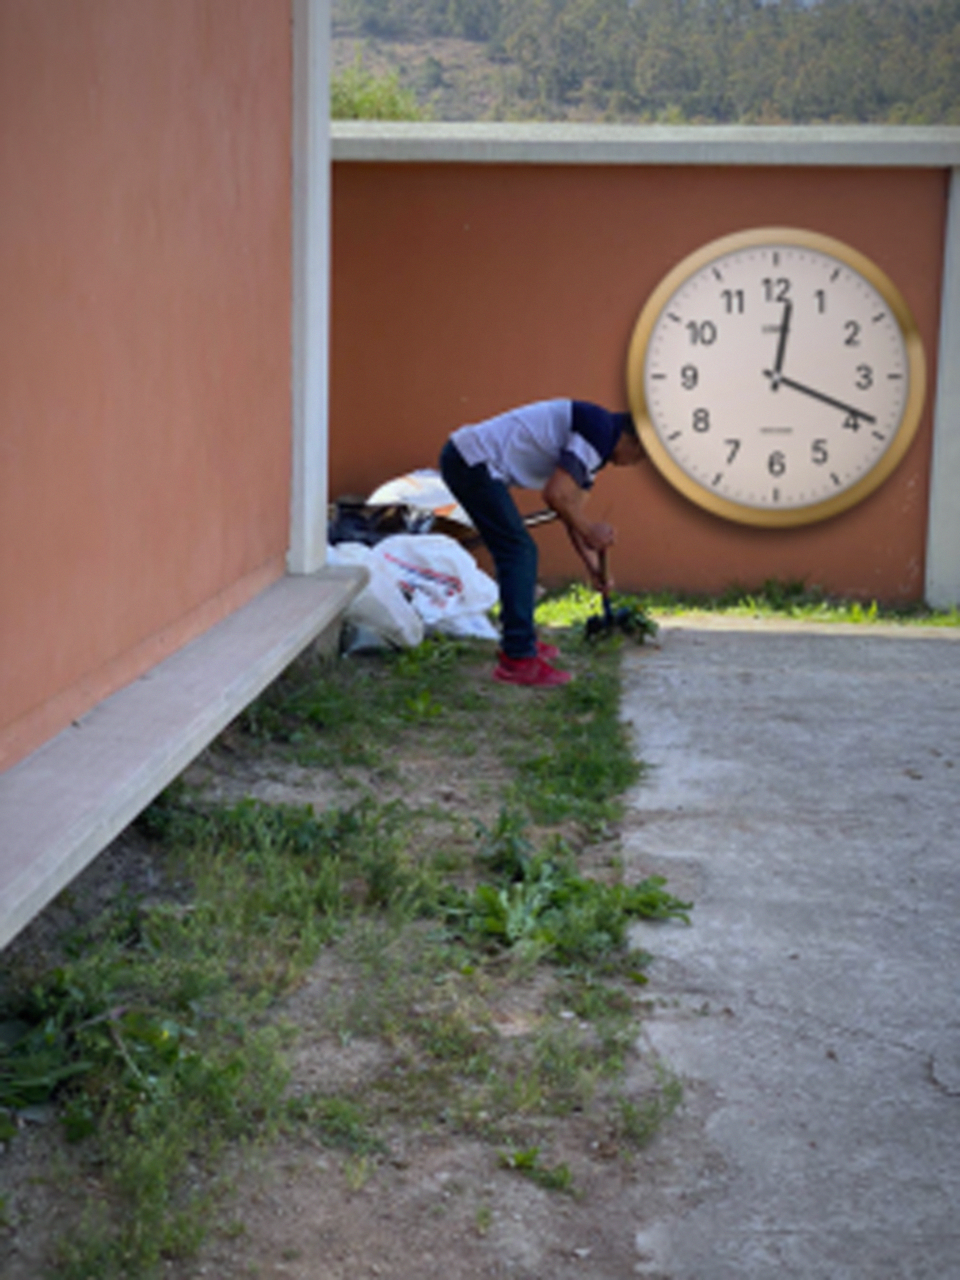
12:19
